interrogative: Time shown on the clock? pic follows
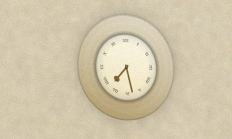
7:28
